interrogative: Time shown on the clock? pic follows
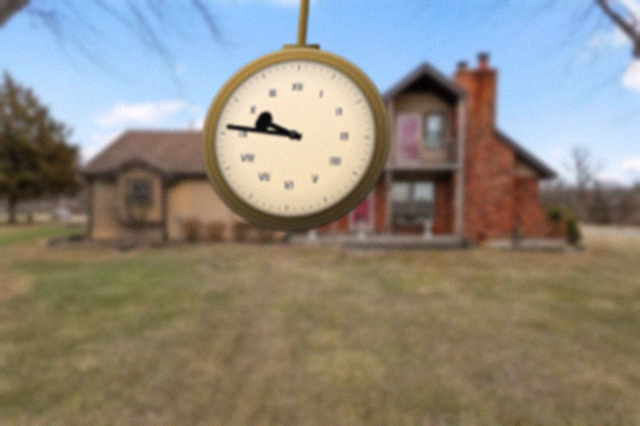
9:46
